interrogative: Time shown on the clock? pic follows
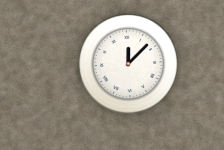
12:08
